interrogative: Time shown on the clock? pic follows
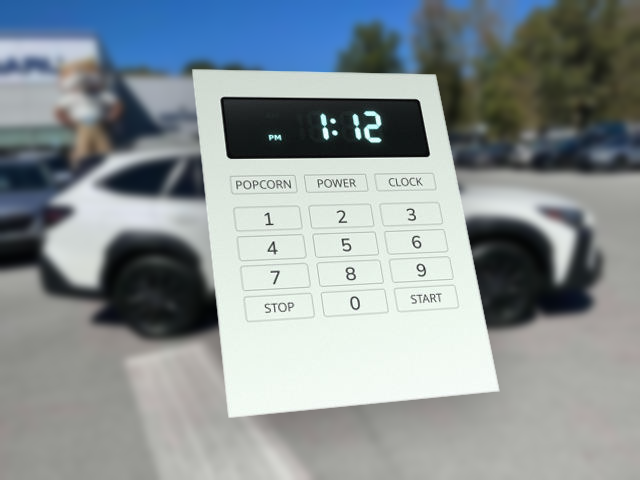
1:12
